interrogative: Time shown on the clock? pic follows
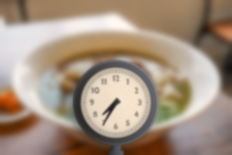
7:35
